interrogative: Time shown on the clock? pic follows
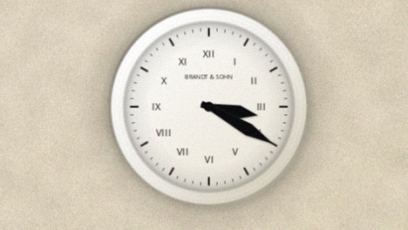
3:20
